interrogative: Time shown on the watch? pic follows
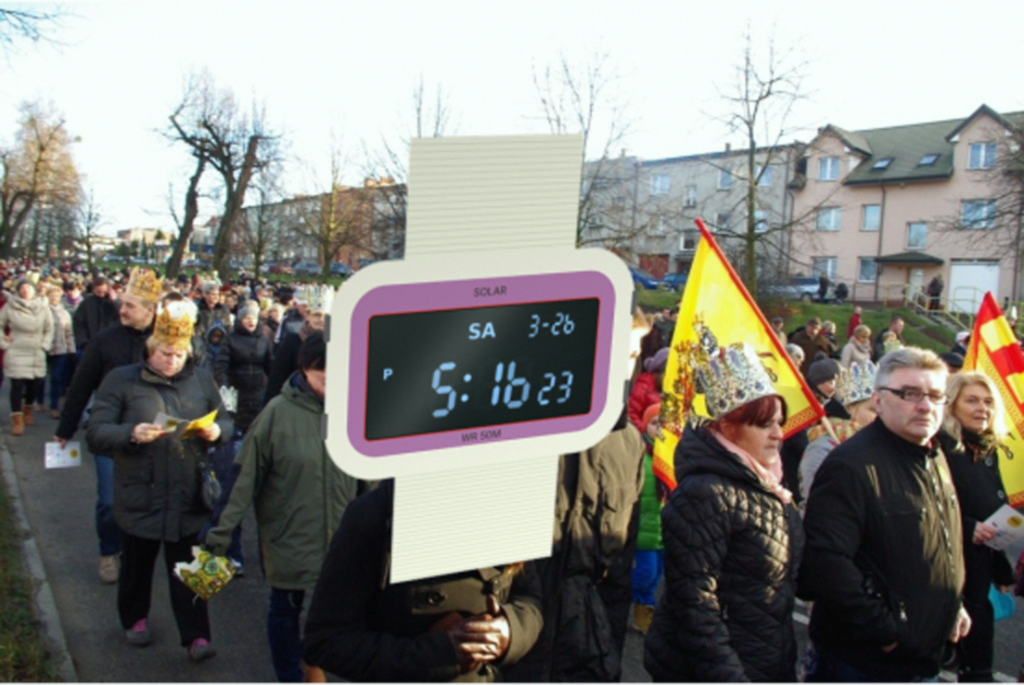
5:16:23
